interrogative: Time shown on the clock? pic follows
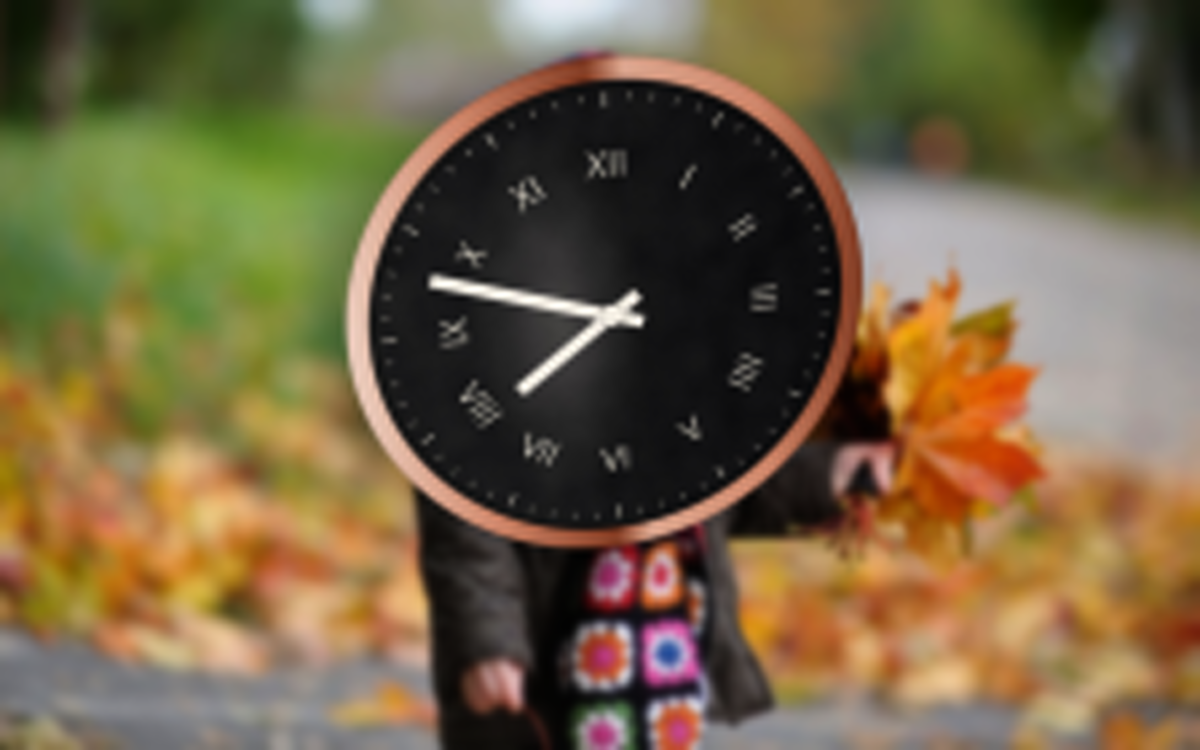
7:48
